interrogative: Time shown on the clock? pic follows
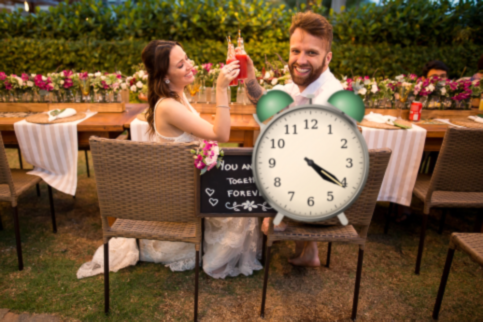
4:21
